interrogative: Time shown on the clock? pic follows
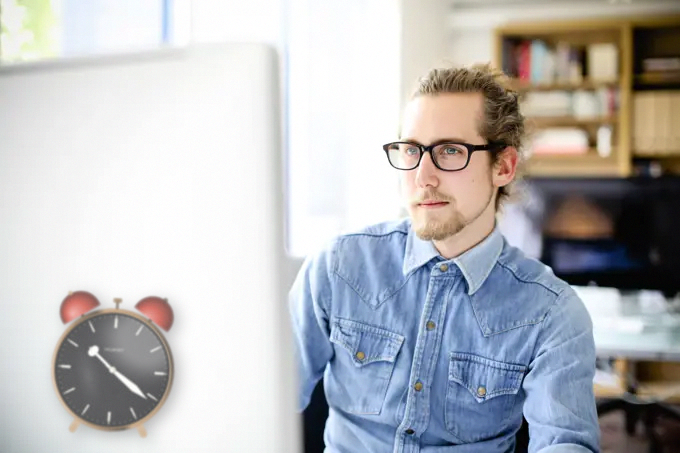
10:21
